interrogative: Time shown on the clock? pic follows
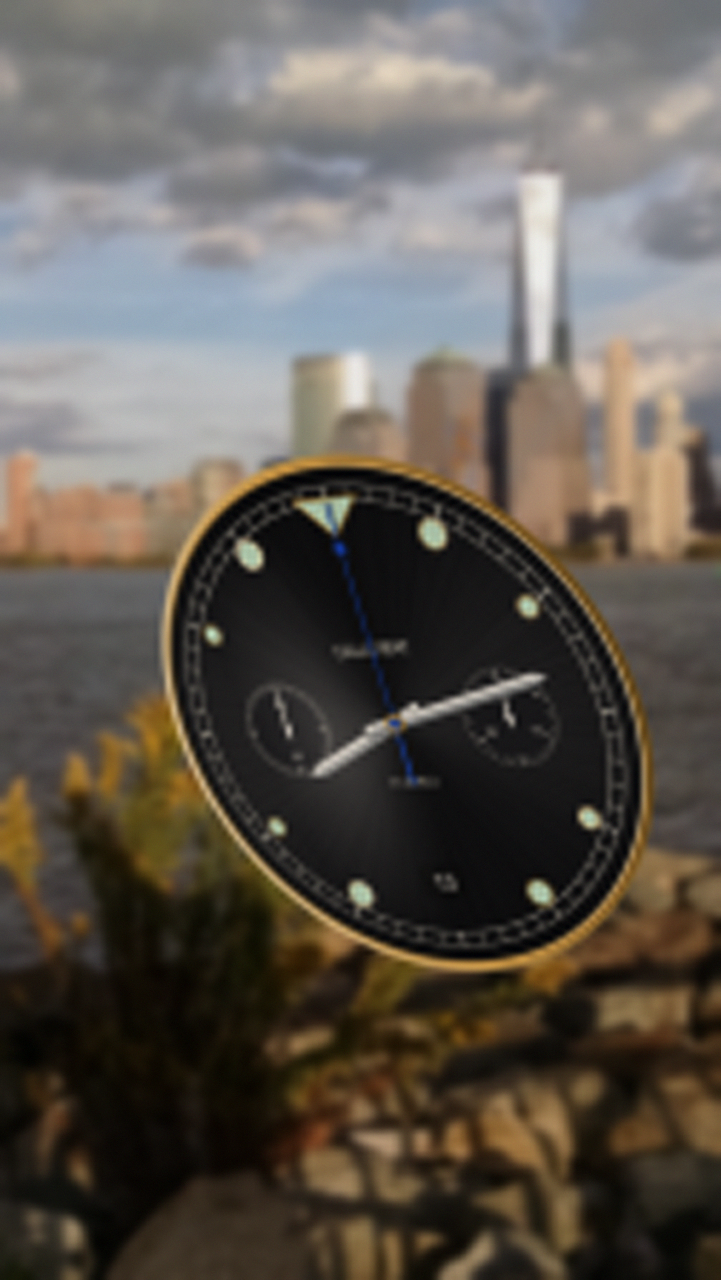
8:13
